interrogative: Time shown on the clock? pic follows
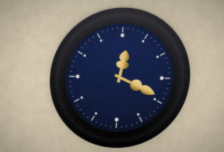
12:19
